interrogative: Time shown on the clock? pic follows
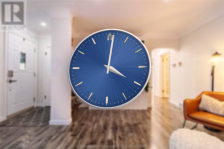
4:01
